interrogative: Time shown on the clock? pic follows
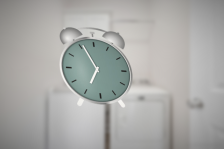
6:56
